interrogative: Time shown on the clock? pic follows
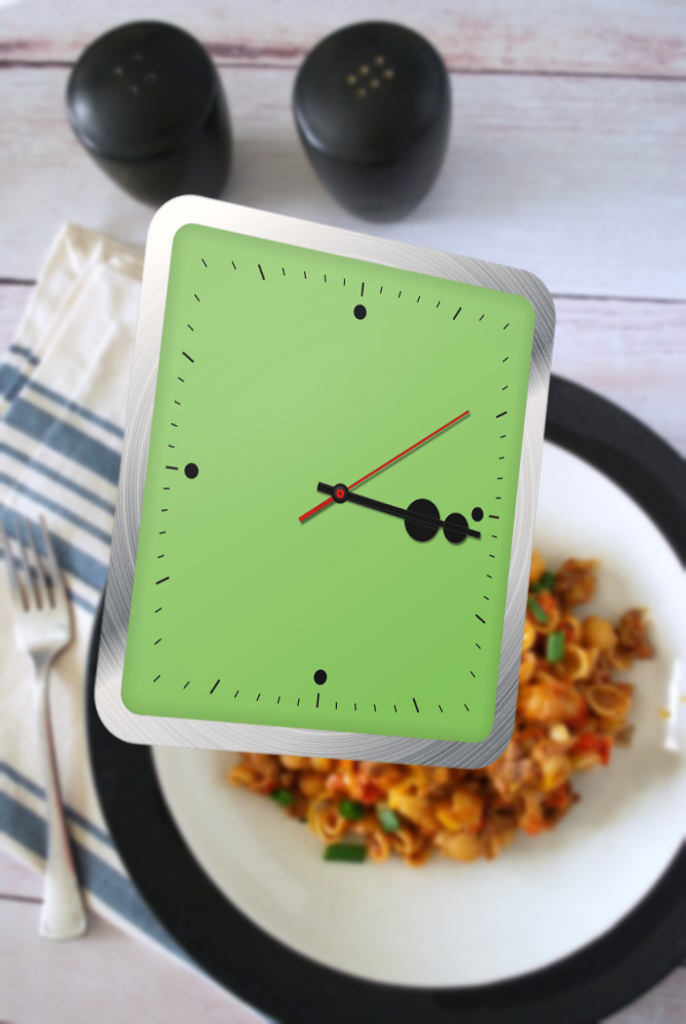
3:16:09
